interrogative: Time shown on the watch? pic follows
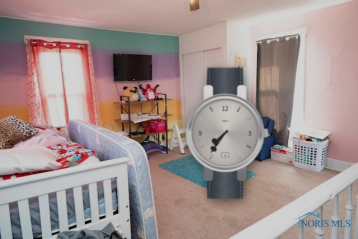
7:36
